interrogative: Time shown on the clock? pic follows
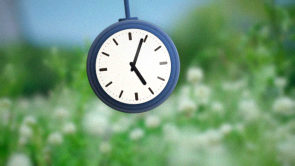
5:04
